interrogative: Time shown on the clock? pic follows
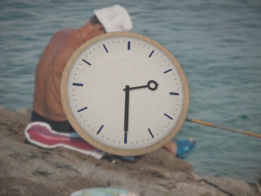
2:30
